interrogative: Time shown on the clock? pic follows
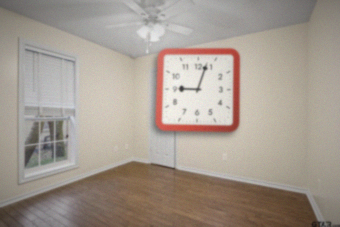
9:03
